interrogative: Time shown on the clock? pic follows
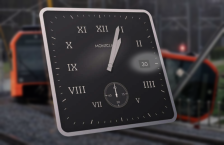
1:04
